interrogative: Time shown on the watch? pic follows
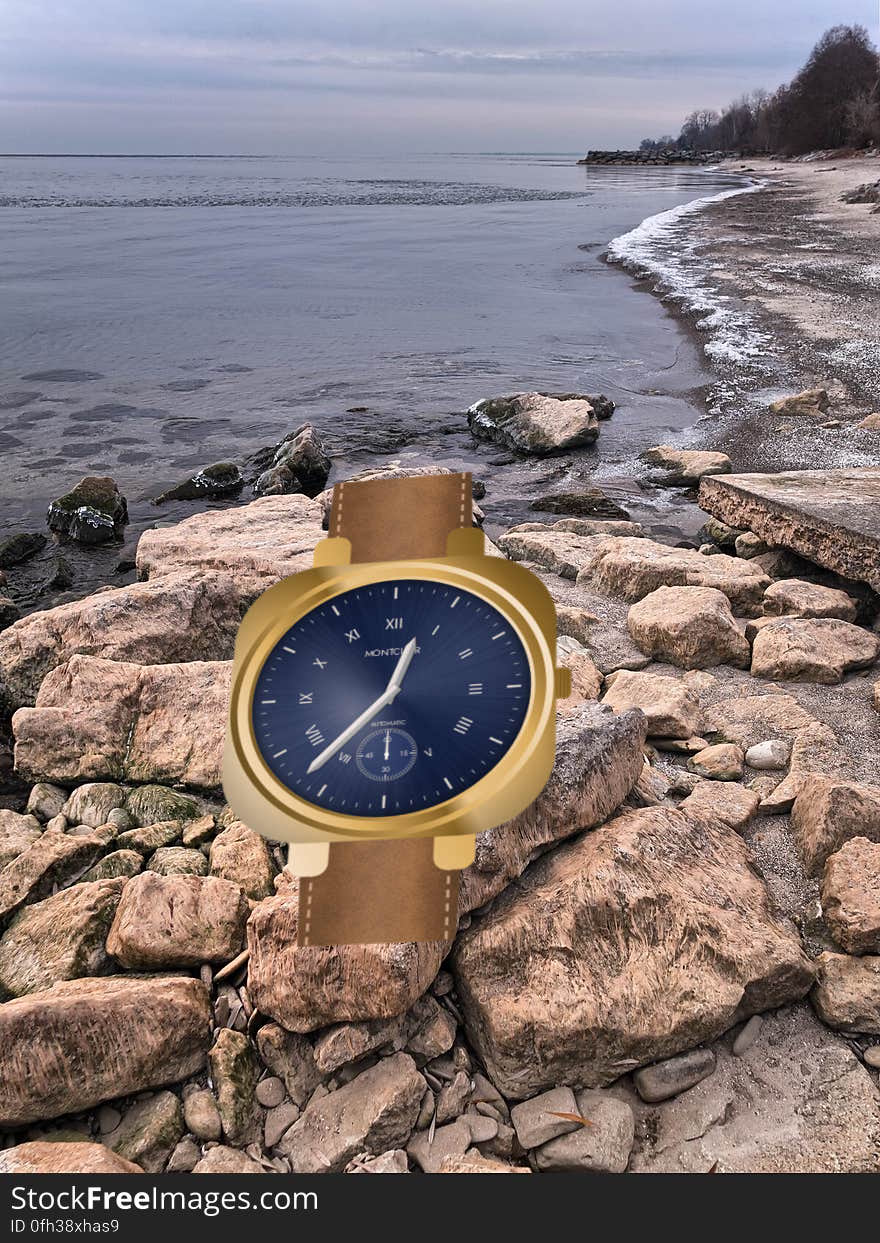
12:37
